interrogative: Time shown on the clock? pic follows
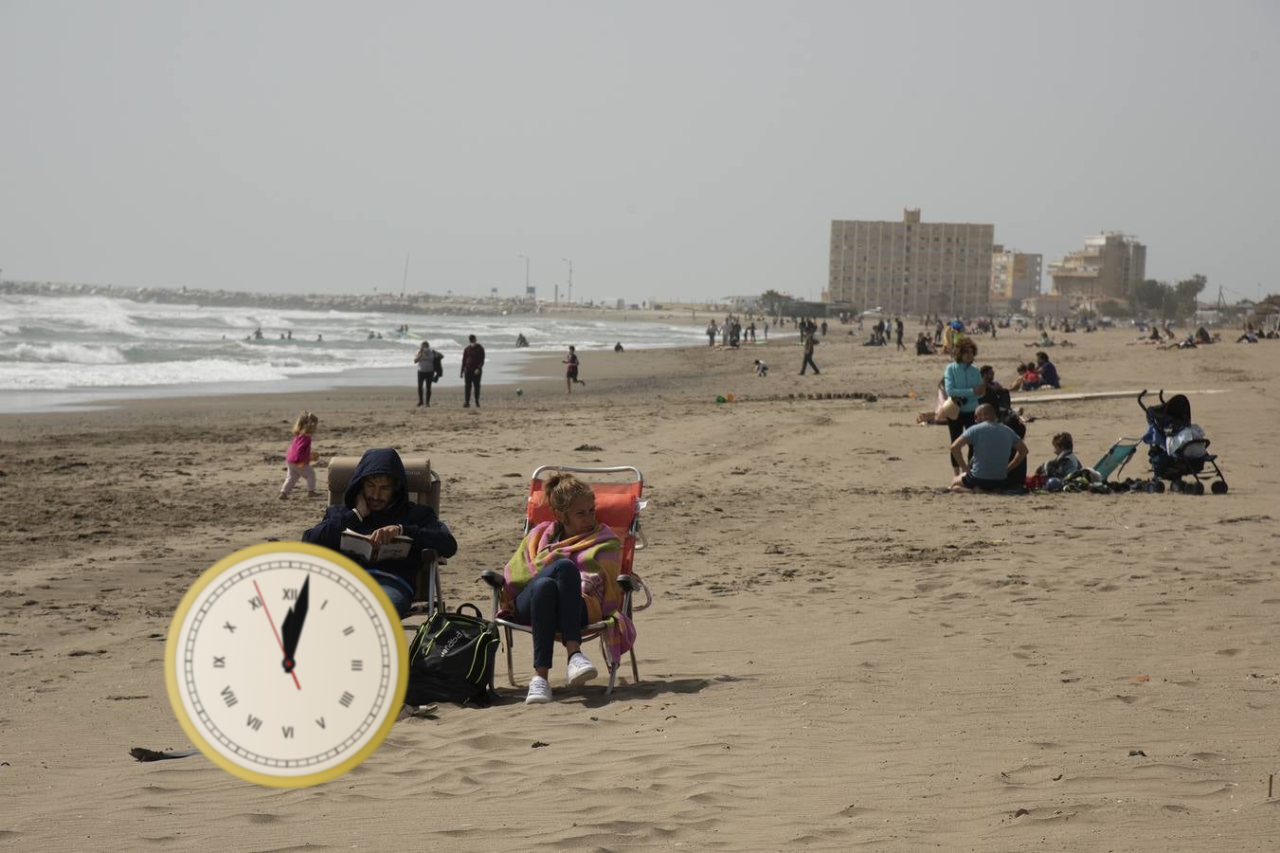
12:01:56
